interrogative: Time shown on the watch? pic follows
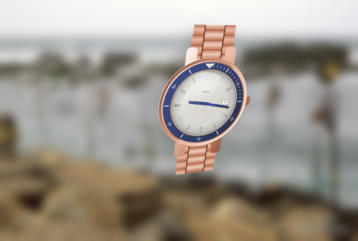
9:17
